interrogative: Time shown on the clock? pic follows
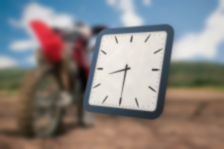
8:30
